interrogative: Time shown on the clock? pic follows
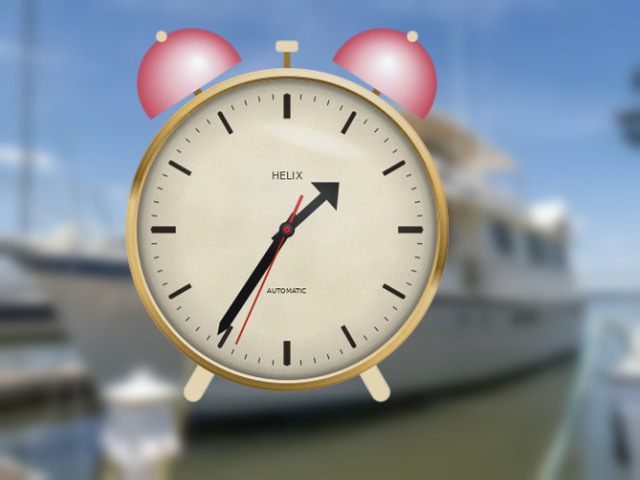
1:35:34
